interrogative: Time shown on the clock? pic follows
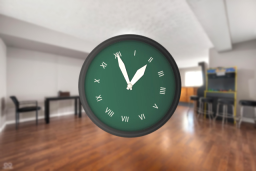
2:00
